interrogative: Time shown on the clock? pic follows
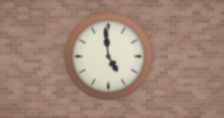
4:59
